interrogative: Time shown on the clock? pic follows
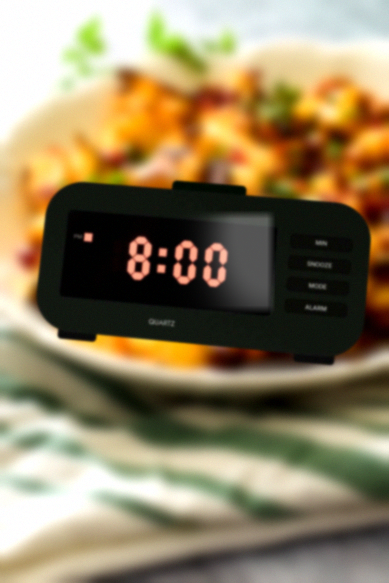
8:00
